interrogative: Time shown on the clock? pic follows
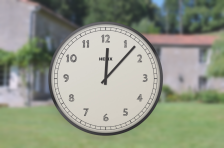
12:07
